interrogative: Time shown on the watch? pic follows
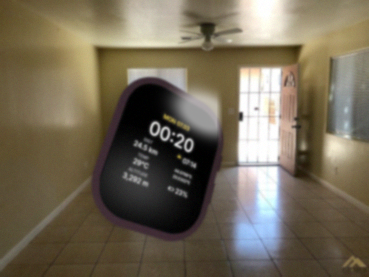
0:20
